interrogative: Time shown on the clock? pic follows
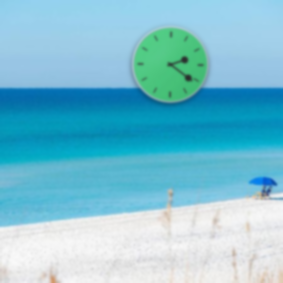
2:21
